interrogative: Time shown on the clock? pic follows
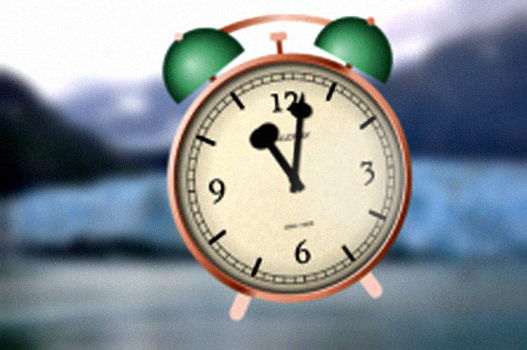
11:02
